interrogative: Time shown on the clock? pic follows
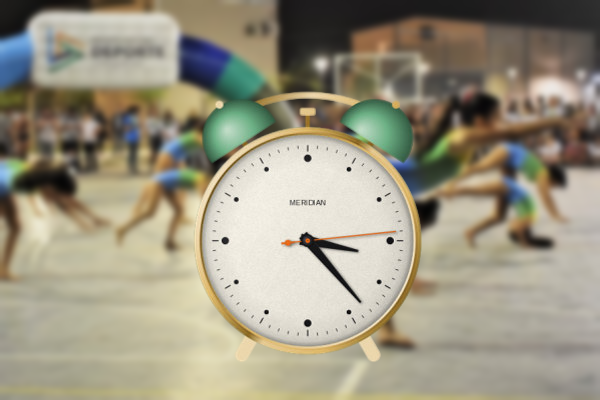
3:23:14
